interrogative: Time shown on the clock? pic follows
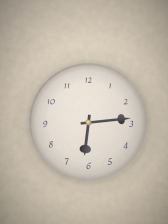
6:14
